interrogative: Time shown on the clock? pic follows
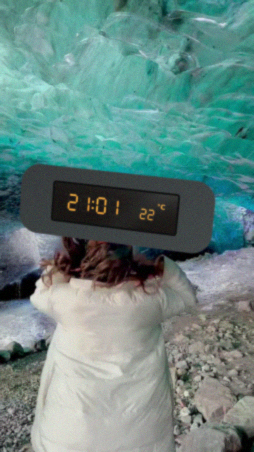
21:01
